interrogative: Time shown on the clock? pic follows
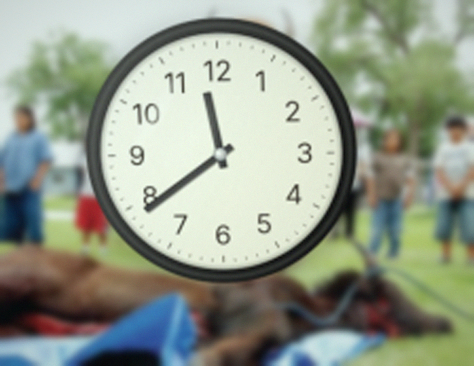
11:39
